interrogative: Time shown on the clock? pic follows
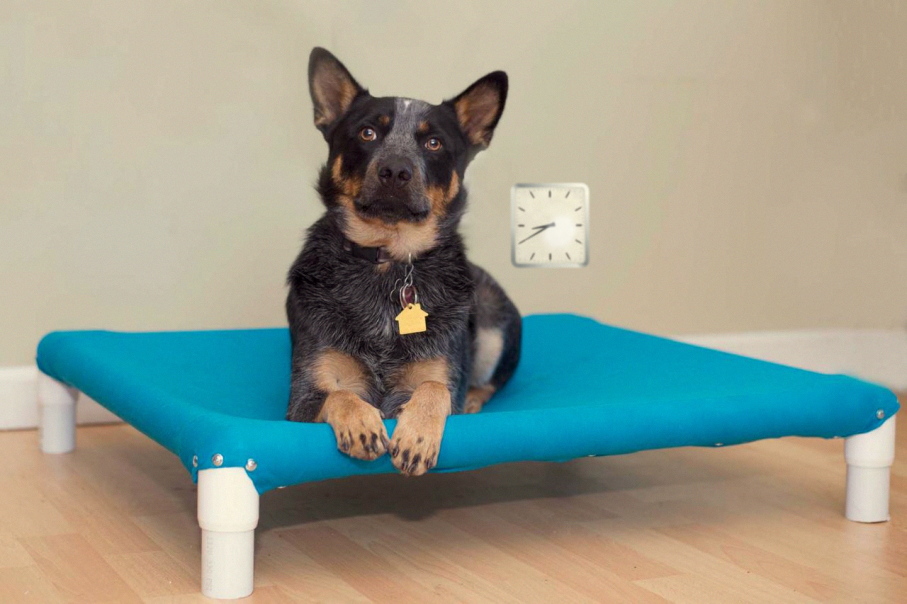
8:40
